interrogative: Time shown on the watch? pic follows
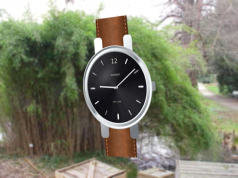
9:09
